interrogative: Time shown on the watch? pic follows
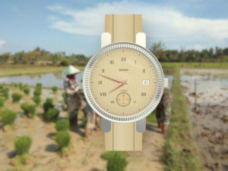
7:48
